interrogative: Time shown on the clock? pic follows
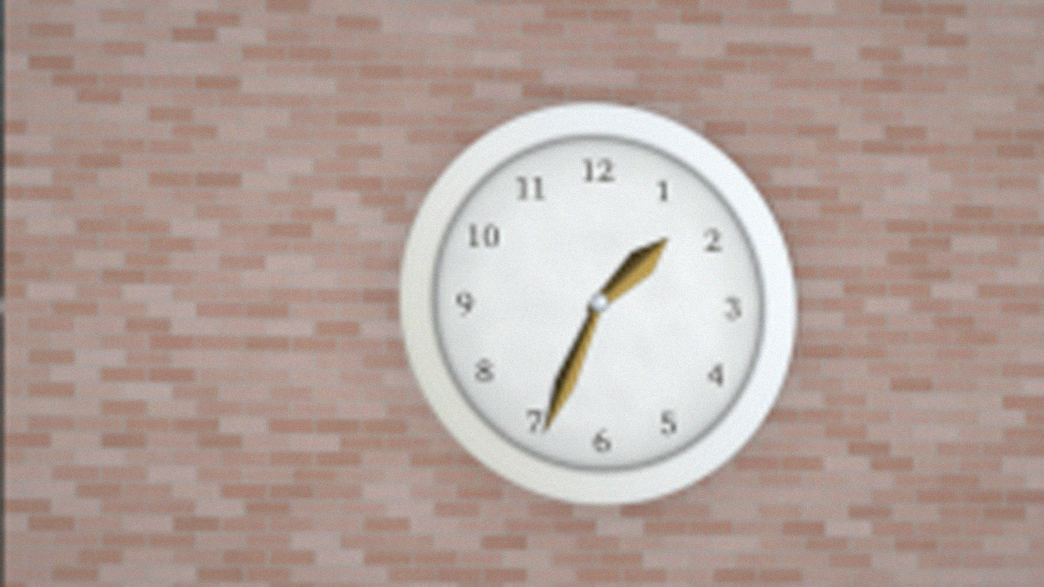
1:34
